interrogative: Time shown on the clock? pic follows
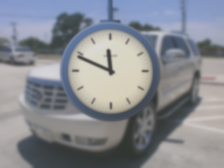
11:49
